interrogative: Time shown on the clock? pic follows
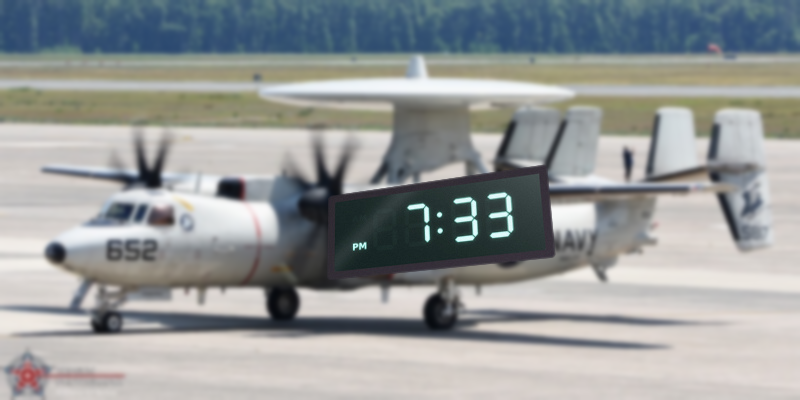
7:33
